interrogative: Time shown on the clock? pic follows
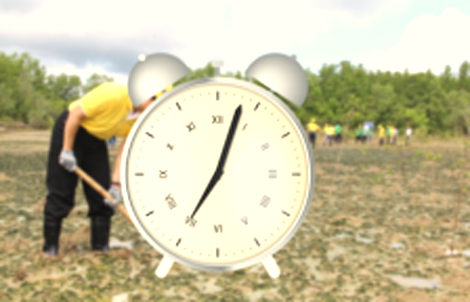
7:03
